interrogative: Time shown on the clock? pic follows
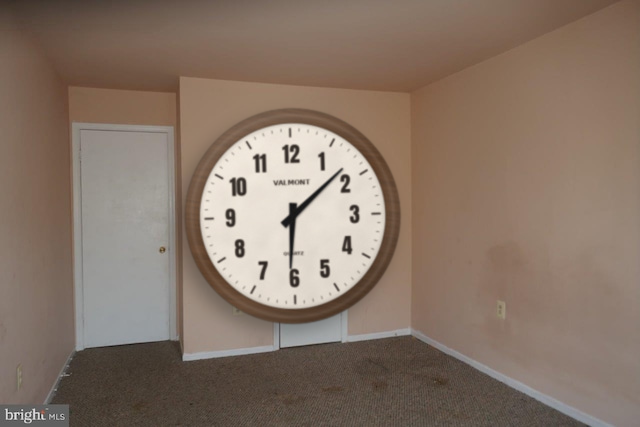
6:08
